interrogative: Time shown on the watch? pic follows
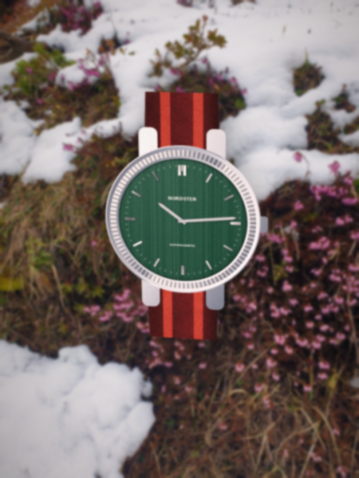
10:14
